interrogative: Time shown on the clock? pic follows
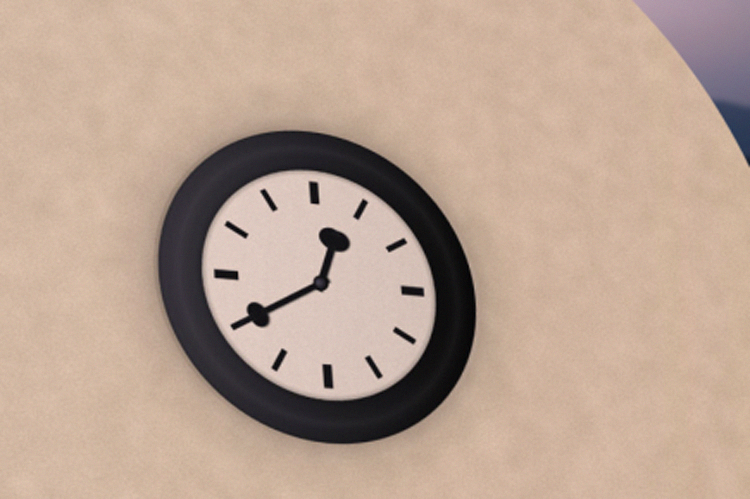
12:40
